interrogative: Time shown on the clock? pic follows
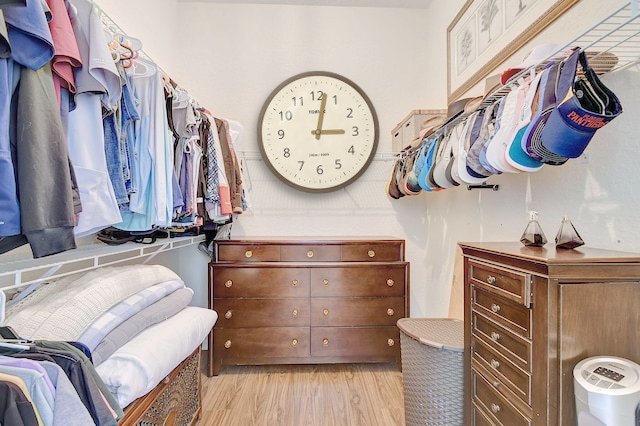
3:02
